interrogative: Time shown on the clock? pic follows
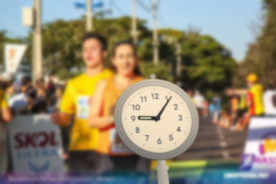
9:06
